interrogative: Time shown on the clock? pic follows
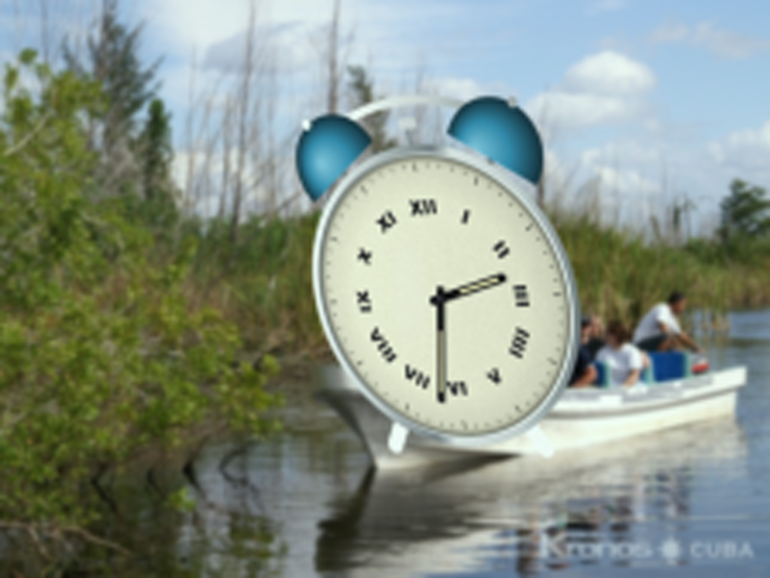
2:32
